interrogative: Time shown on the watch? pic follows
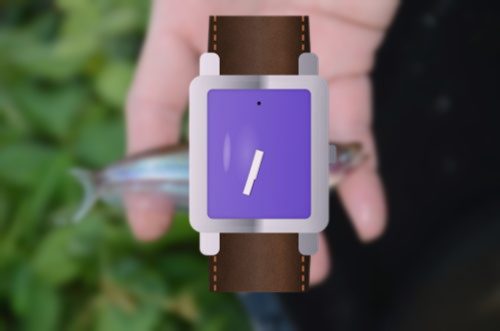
6:33
